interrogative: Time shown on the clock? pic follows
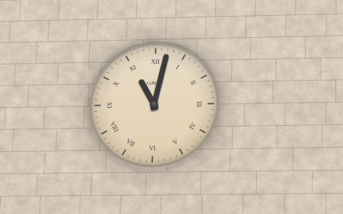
11:02
